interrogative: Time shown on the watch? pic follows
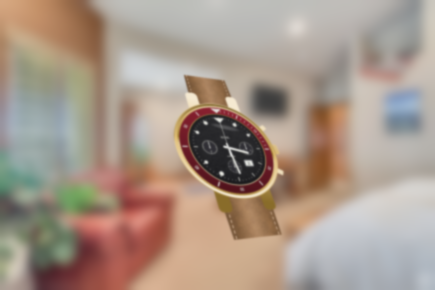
3:29
